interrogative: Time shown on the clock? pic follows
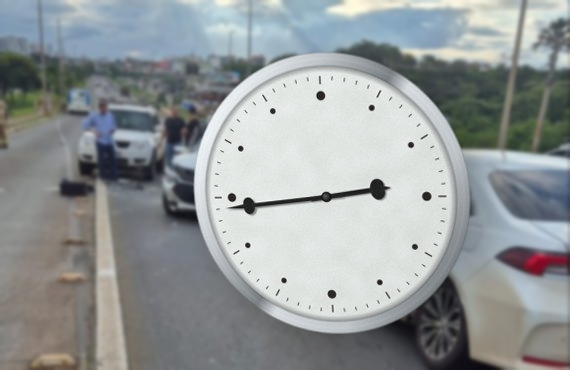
2:44
